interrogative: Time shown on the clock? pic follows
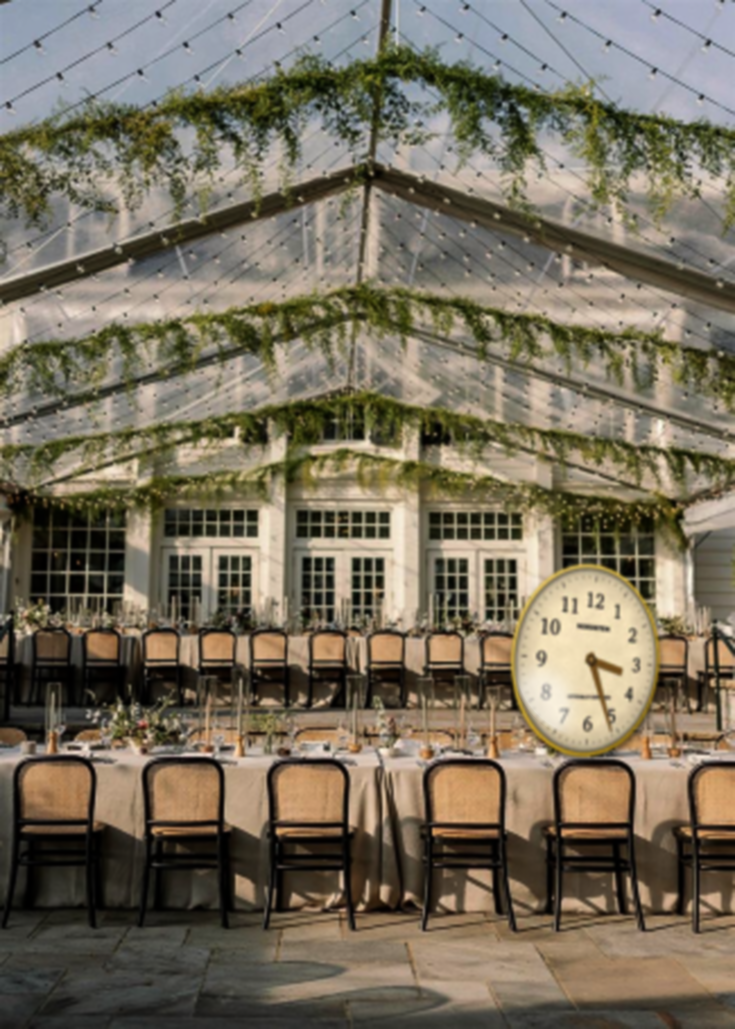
3:26
